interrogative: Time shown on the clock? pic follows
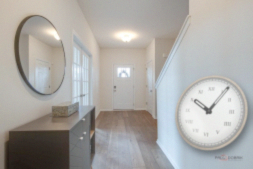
10:06
